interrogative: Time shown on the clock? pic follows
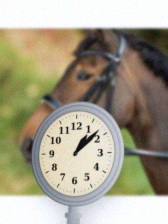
1:08
